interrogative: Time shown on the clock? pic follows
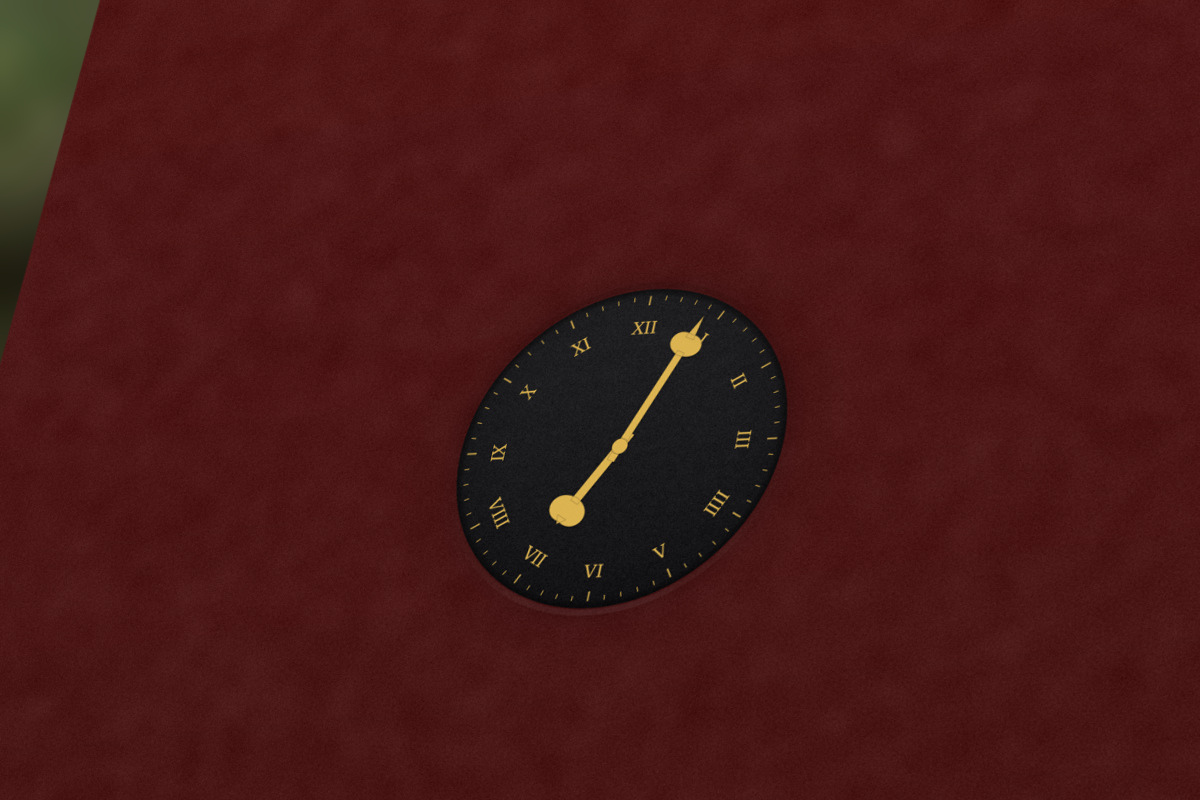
7:04
